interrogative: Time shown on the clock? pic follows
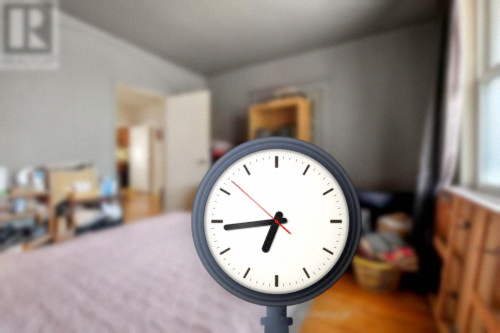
6:43:52
